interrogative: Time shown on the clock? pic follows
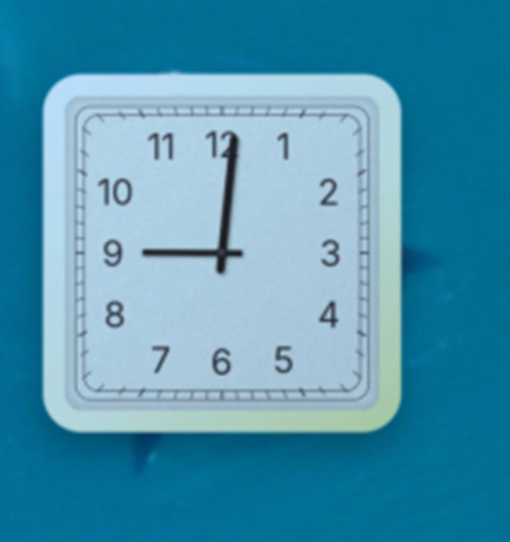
9:01
